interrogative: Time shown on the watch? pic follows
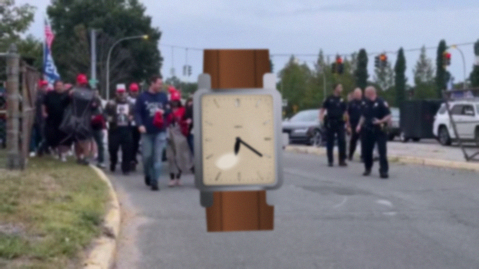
6:21
